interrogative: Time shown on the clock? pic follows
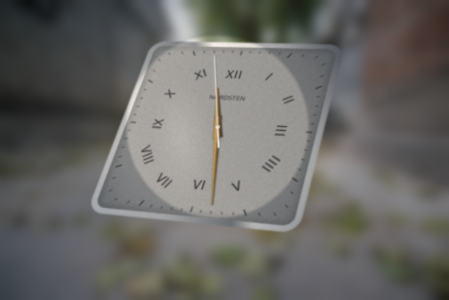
11:27:57
